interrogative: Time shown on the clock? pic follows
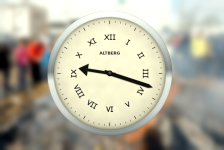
9:18
